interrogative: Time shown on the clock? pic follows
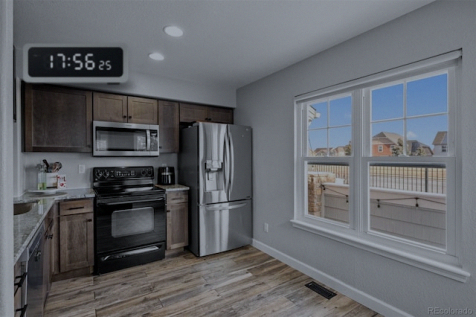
17:56:25
